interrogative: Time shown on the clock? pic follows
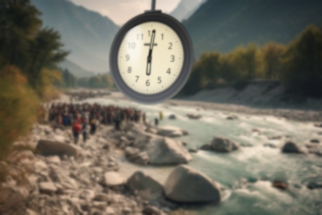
6:01
